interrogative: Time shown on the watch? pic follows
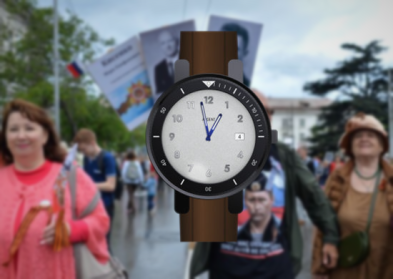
12:58
